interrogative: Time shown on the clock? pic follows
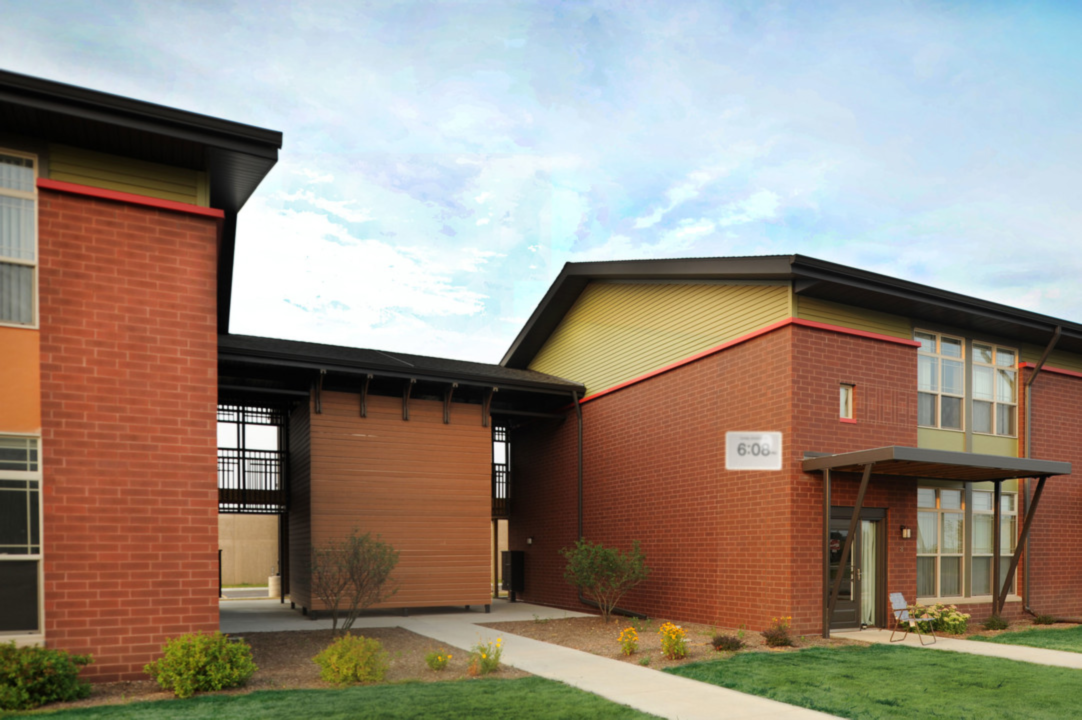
6:08
